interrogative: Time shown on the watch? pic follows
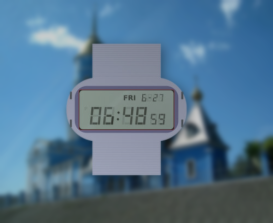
6:48:59
